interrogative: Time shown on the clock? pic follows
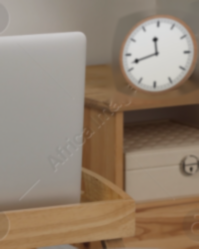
11:42
